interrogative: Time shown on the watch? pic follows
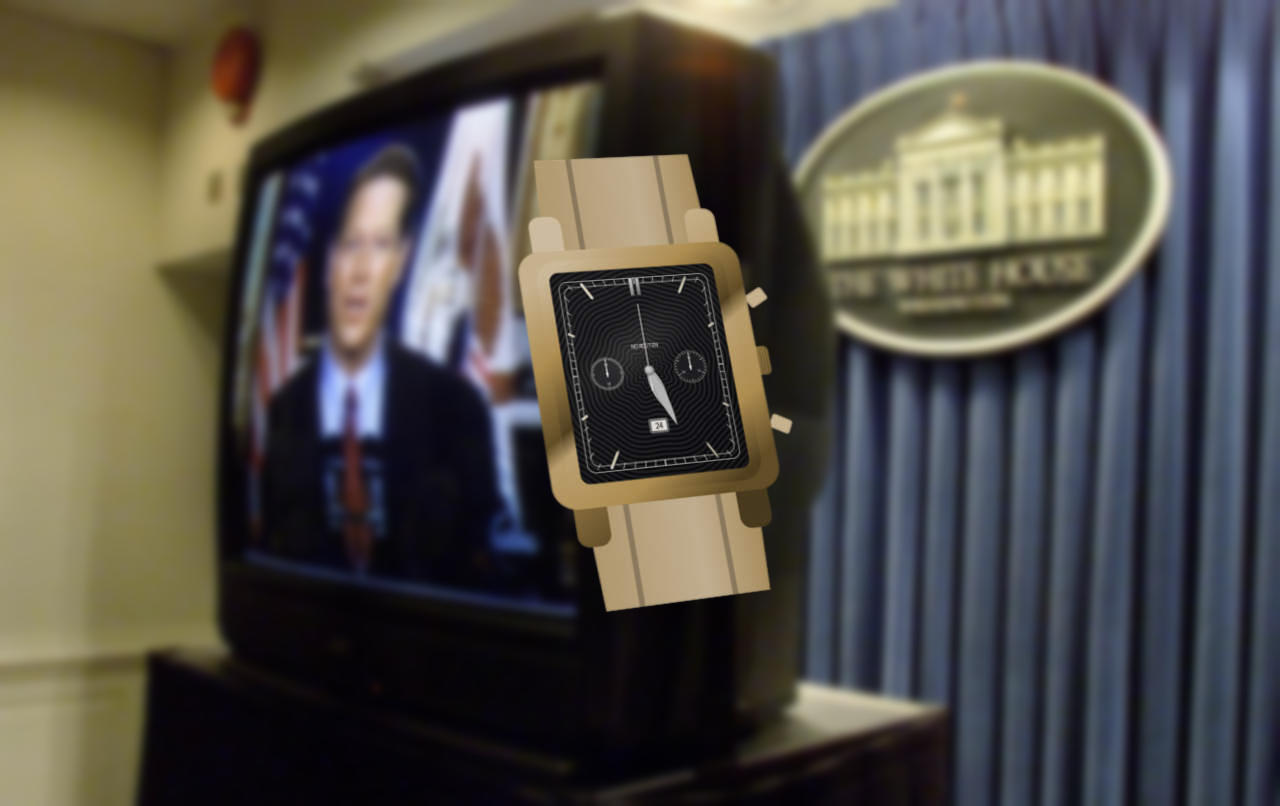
5:27
